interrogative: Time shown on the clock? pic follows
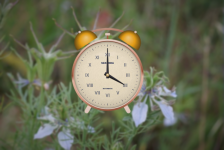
4:00
